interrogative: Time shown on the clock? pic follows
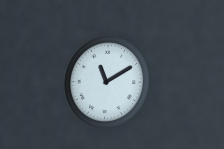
11:10
